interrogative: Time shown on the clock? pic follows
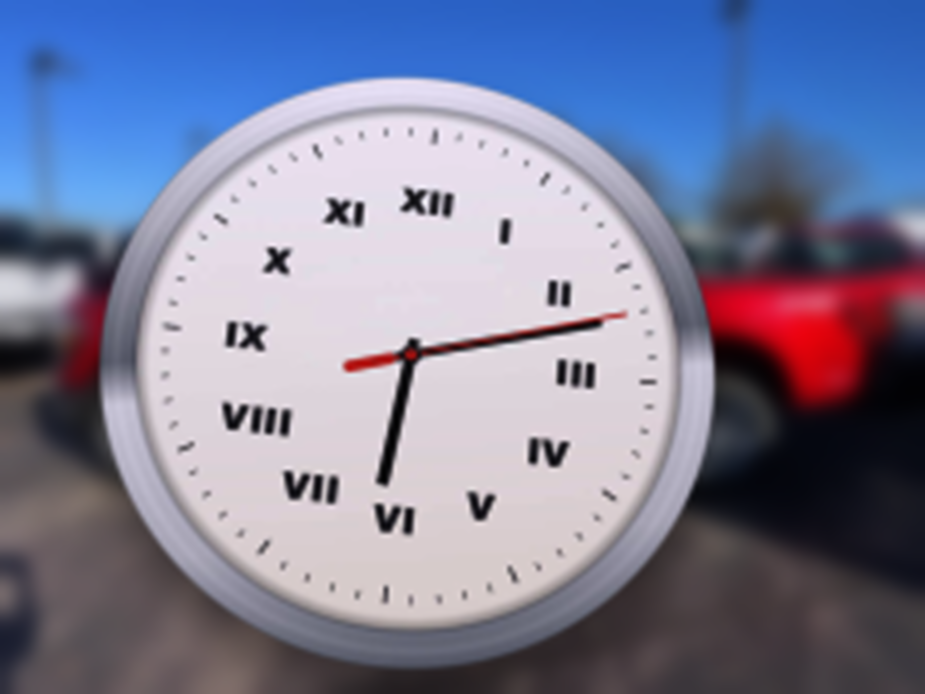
6:12:12
